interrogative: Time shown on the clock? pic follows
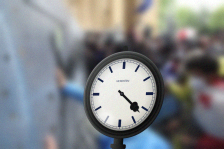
4:22
